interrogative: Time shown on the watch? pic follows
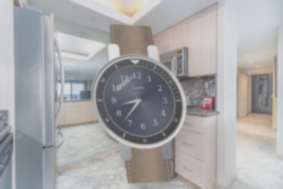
8:37
